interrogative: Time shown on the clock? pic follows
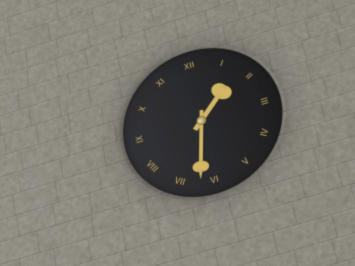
1:32
